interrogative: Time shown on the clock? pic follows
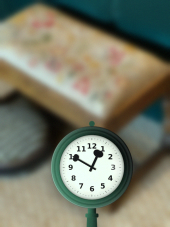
12:50
